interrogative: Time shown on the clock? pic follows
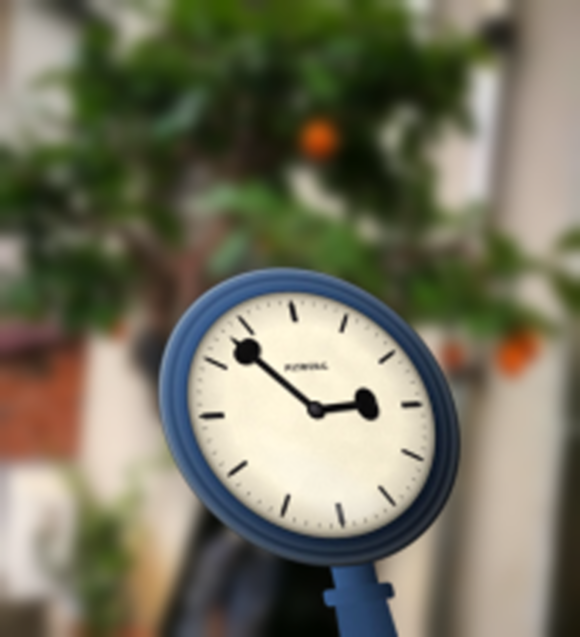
2:53
